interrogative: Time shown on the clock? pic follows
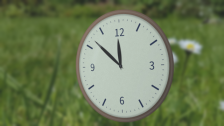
11:52
